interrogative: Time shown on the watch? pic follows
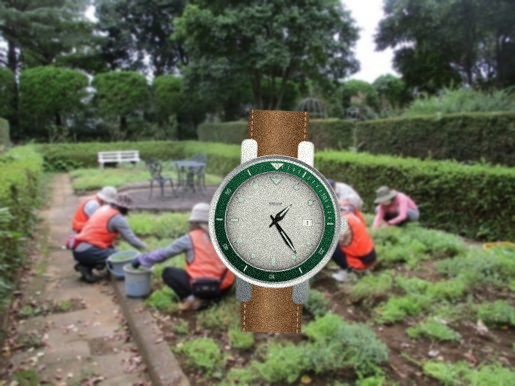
1:24
